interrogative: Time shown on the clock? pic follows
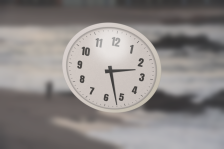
2:27
